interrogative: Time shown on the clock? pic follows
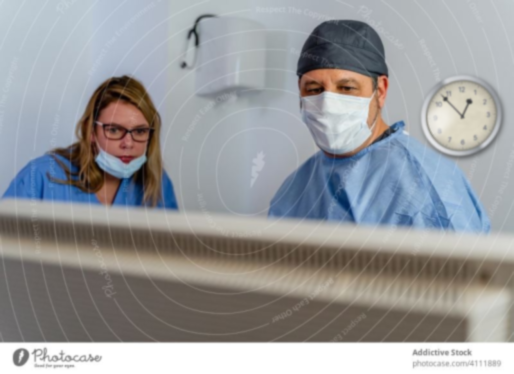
12:53
